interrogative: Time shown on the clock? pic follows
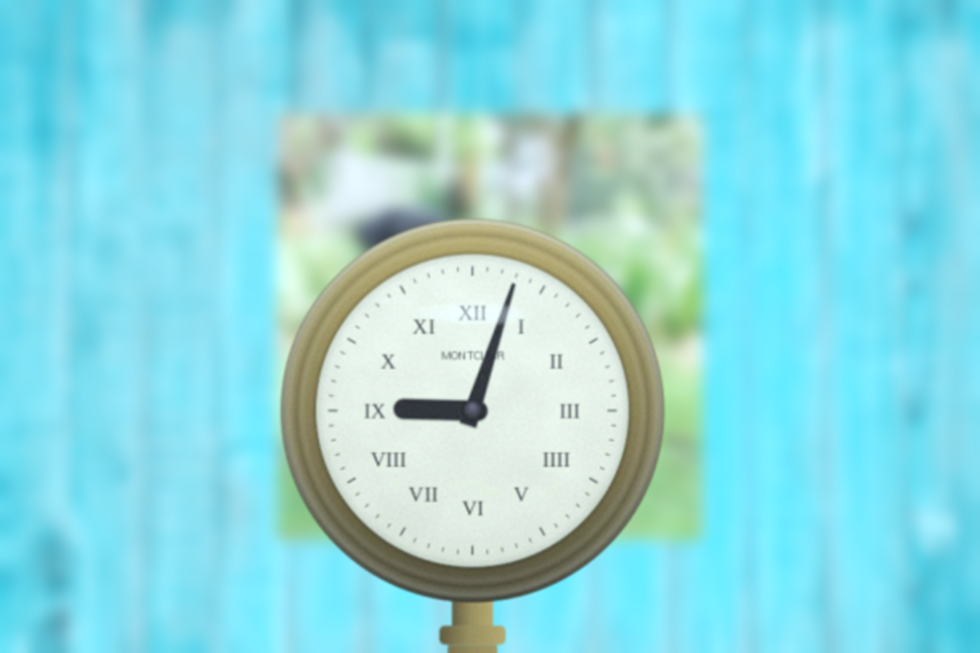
9:03
